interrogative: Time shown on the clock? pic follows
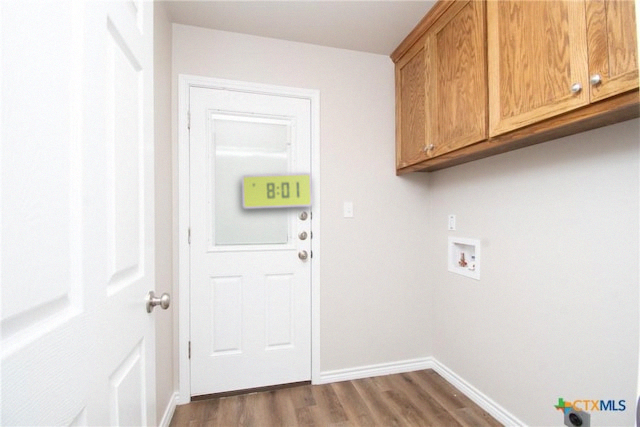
8:01
